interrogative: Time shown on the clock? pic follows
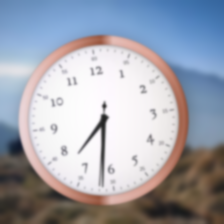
7:31:32
